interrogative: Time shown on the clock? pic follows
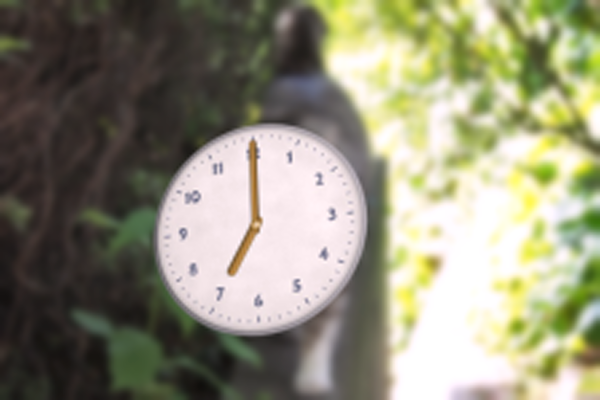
7:00
